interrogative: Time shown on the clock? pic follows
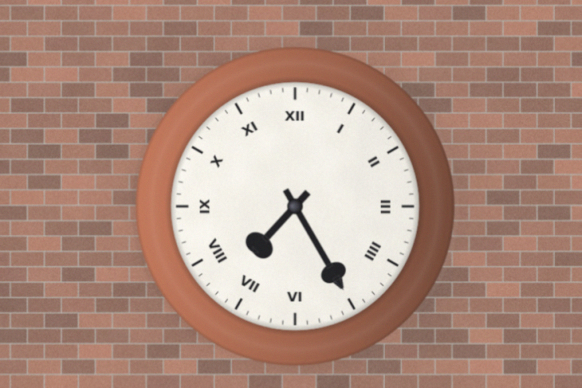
7:25
